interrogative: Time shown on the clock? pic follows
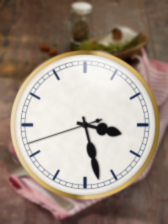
3:27:42
